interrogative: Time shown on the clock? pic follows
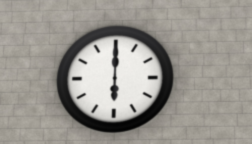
6:00
